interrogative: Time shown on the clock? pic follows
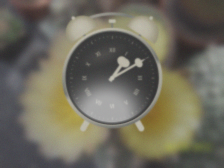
1:10
